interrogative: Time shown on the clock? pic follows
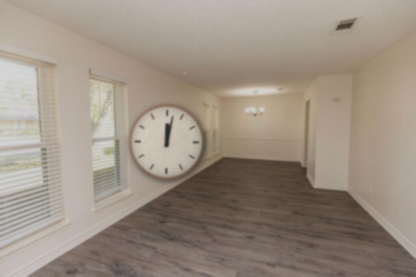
12:02
